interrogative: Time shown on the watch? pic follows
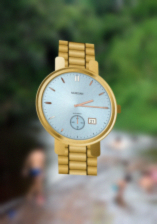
2:15
